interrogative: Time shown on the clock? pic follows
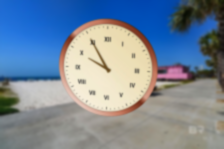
9:55
